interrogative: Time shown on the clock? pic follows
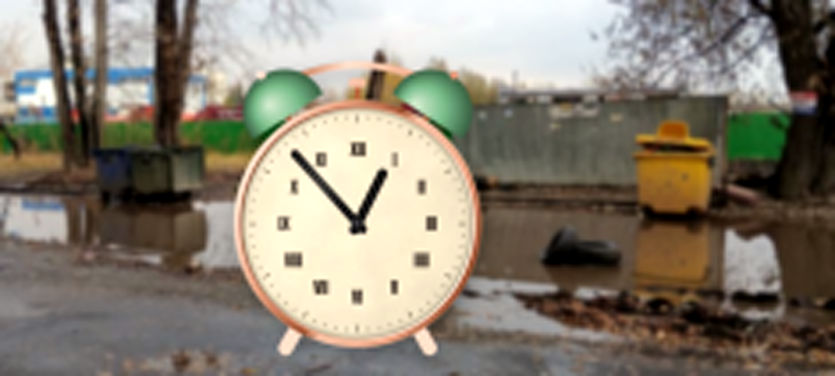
12:53
